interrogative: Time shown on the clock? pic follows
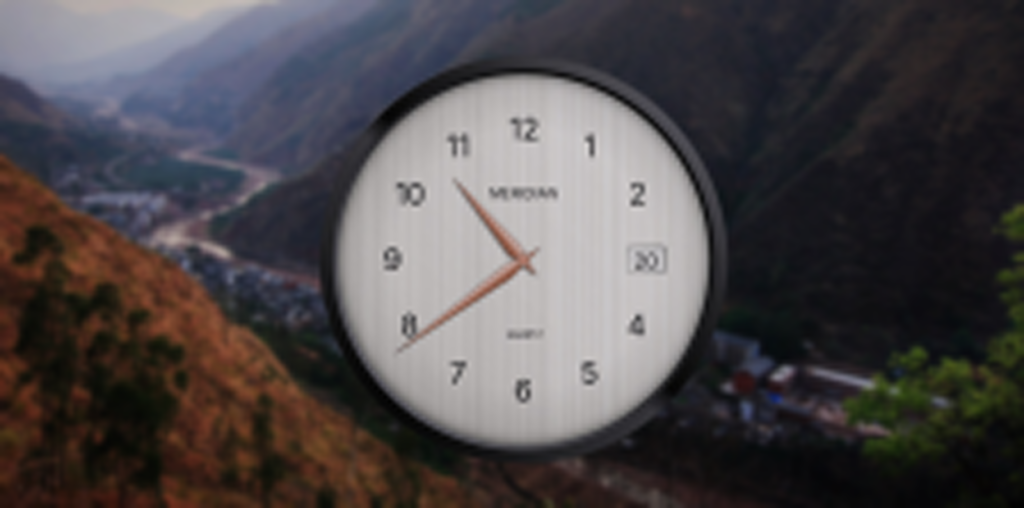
10:39
